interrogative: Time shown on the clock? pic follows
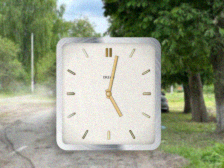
5:02
